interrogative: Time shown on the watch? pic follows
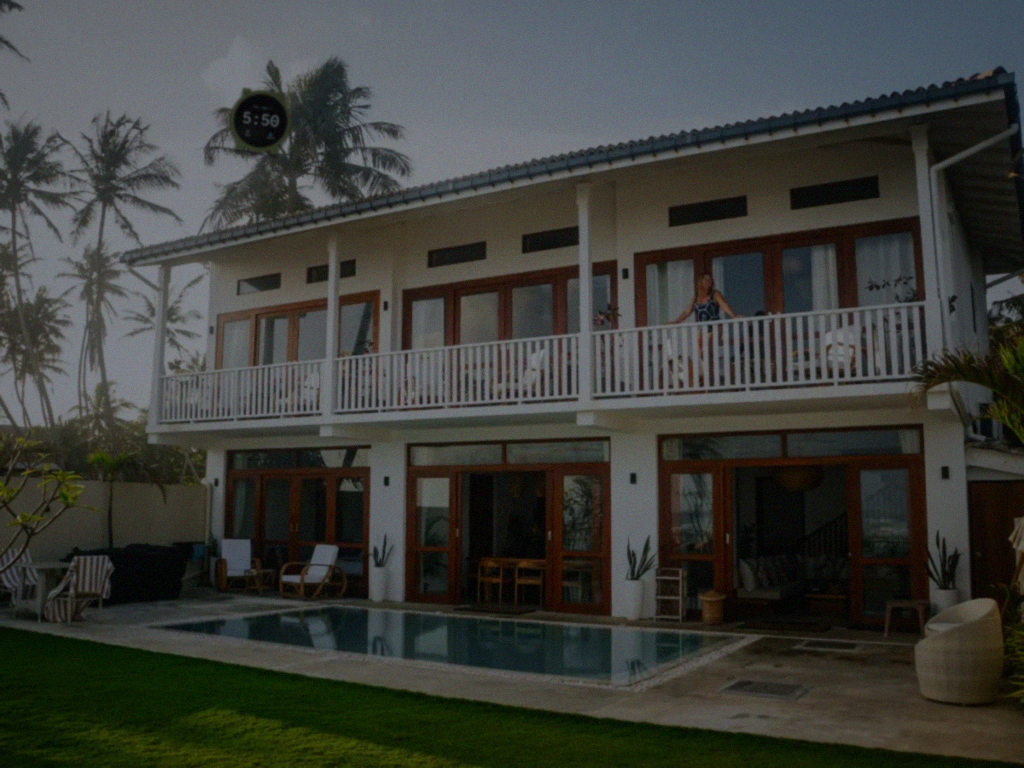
5:50
